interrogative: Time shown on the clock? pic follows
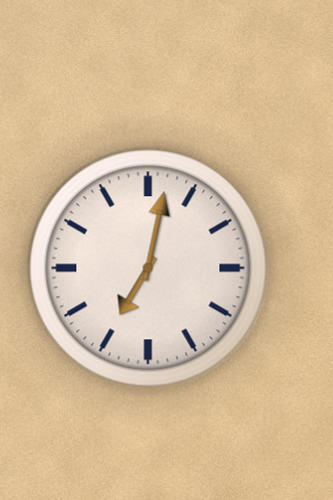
7:02
